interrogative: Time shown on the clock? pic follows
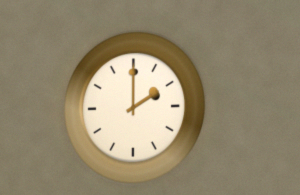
2:00
